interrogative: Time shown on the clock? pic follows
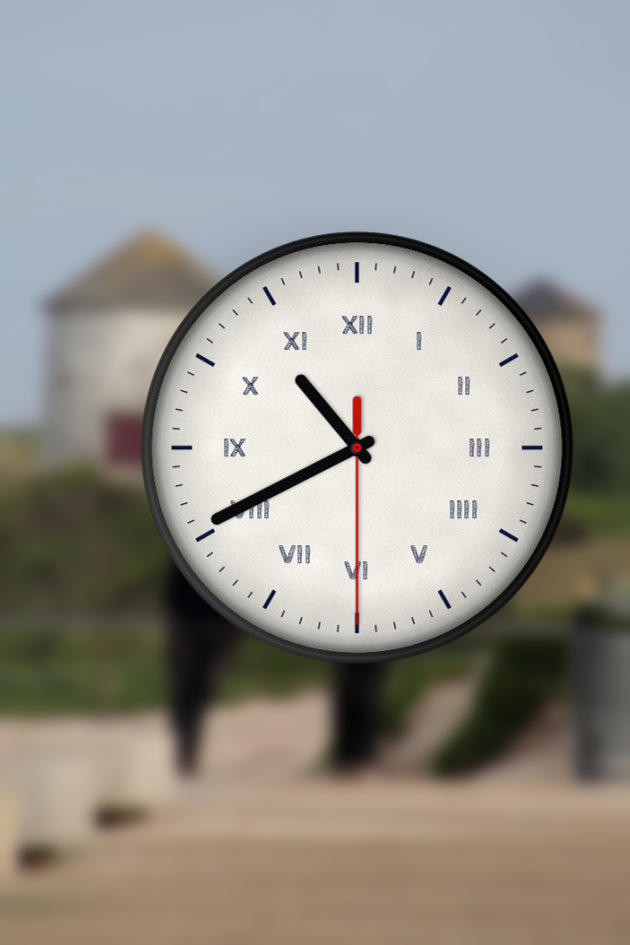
10:40:30
